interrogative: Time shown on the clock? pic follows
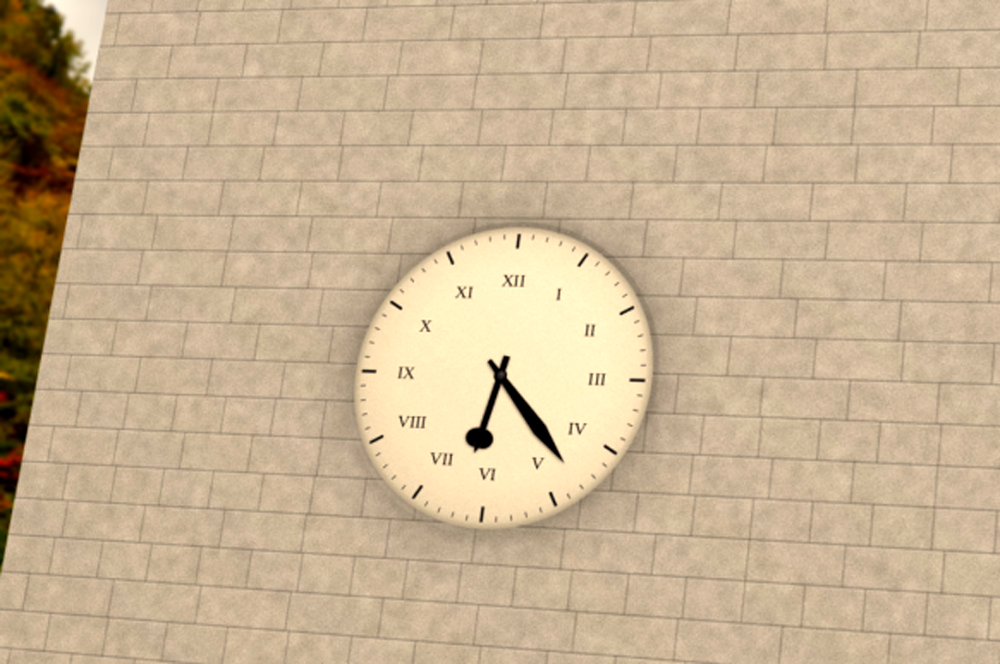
6:23
